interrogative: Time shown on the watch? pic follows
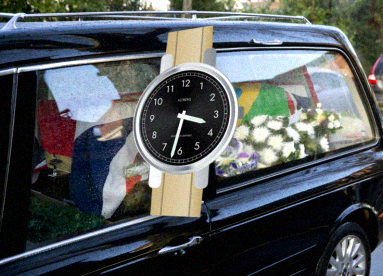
3:32
